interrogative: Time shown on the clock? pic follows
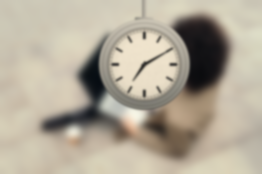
7:10
